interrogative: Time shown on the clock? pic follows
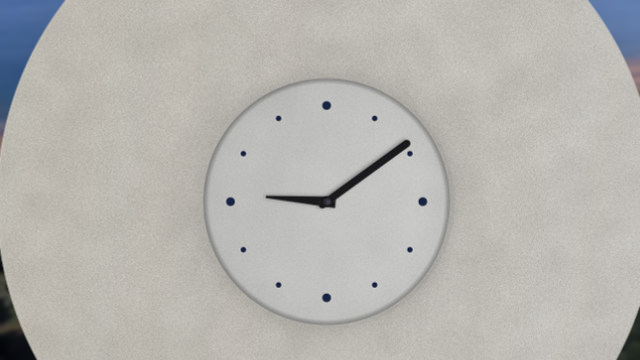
9:09
